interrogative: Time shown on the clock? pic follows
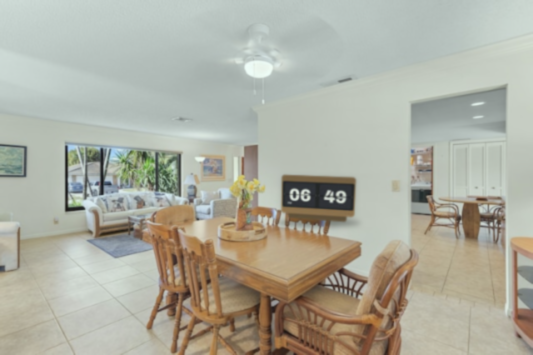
6:49
